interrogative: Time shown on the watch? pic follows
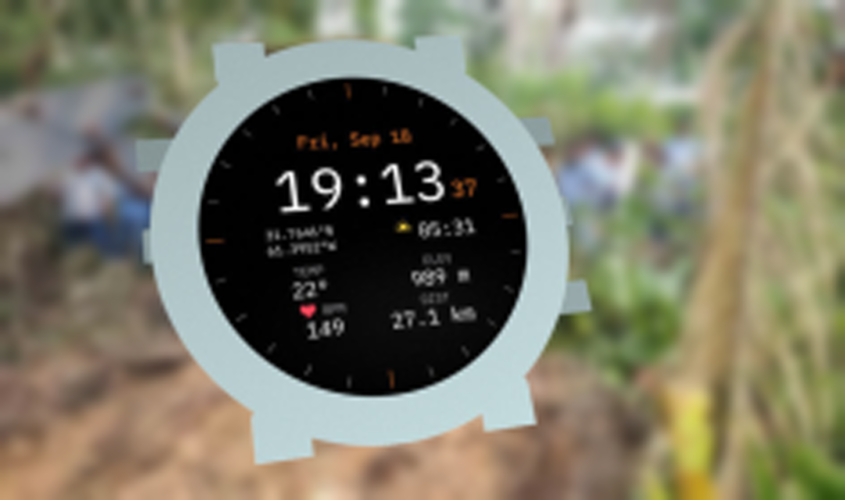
19:13
